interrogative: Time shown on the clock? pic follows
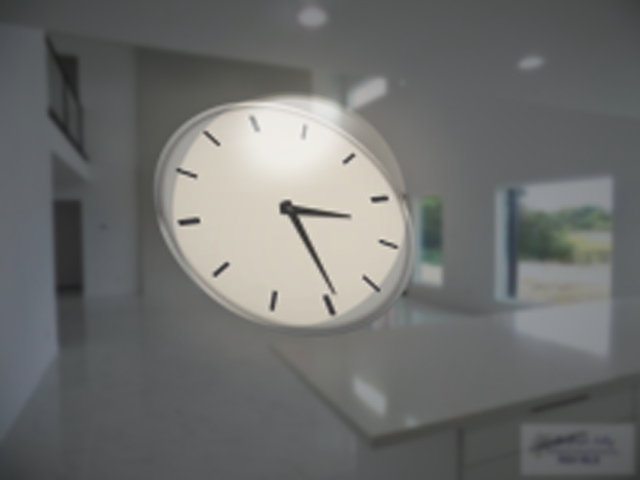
3:29
